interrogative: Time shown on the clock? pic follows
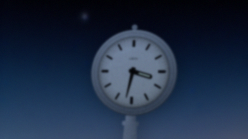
3:32
